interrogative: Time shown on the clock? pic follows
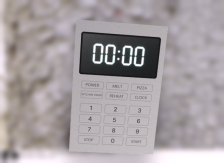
0:00
